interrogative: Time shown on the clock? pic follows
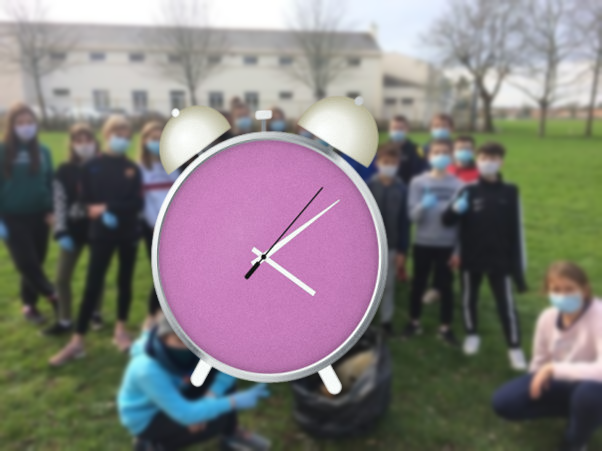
4:09:07
